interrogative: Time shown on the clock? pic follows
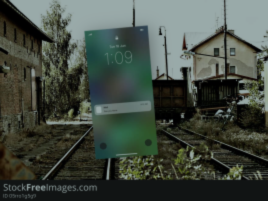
1:09
